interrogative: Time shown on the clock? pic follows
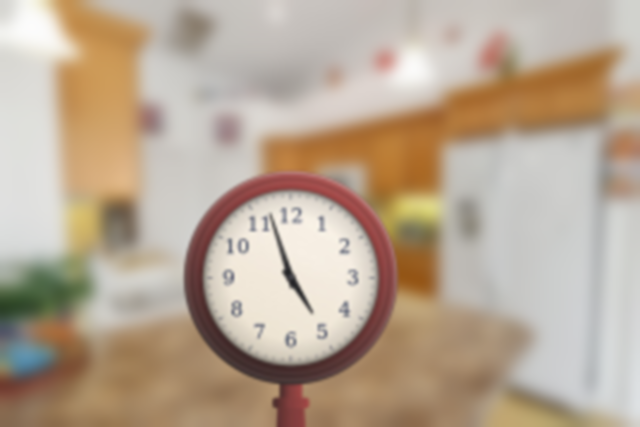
4:57
